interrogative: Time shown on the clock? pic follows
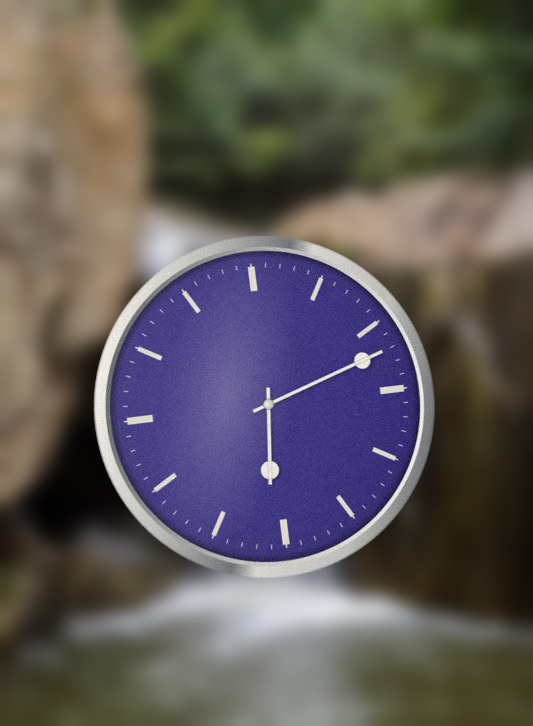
6:12
